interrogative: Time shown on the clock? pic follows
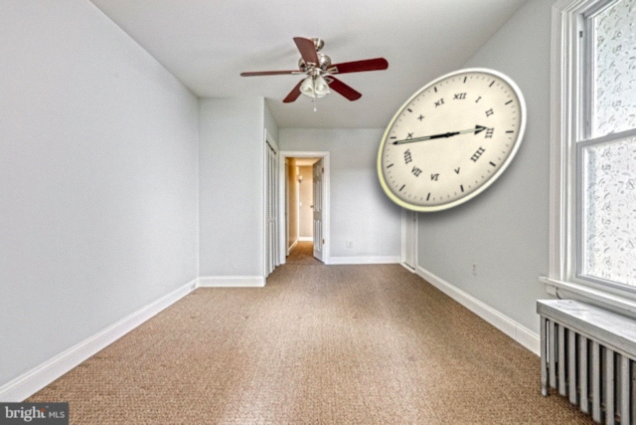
2:44
